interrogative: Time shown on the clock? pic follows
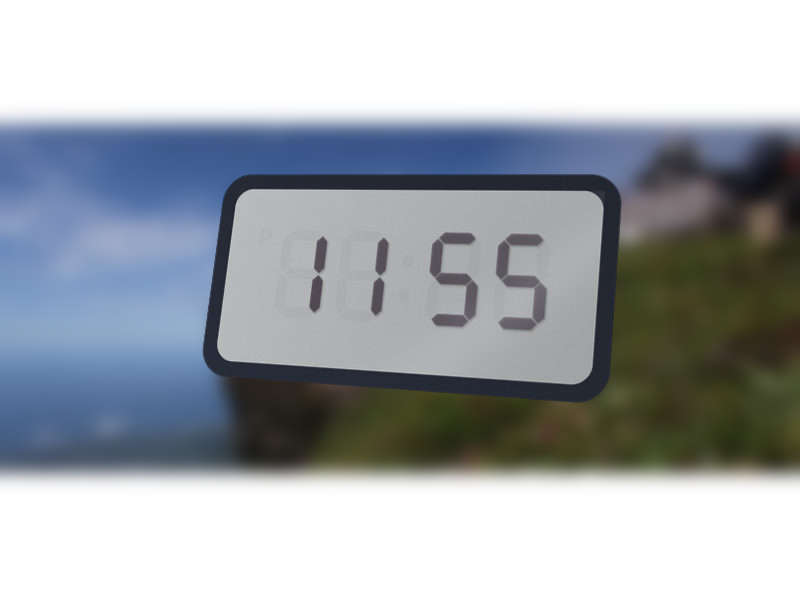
11:55
